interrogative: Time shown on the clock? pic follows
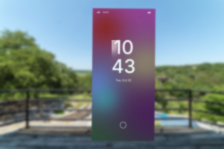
10:43
